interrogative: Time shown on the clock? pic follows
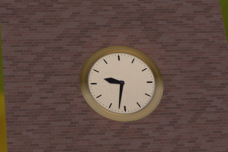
9:32
